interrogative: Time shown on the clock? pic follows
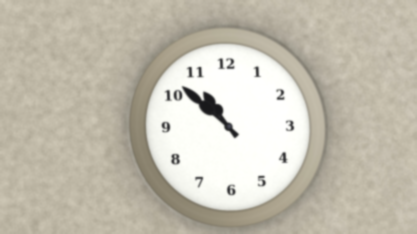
10:52
